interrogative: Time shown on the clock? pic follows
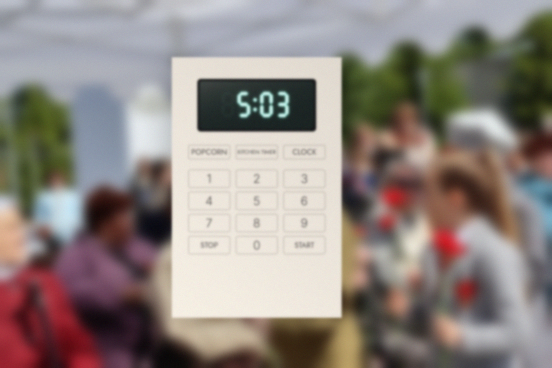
5:03
